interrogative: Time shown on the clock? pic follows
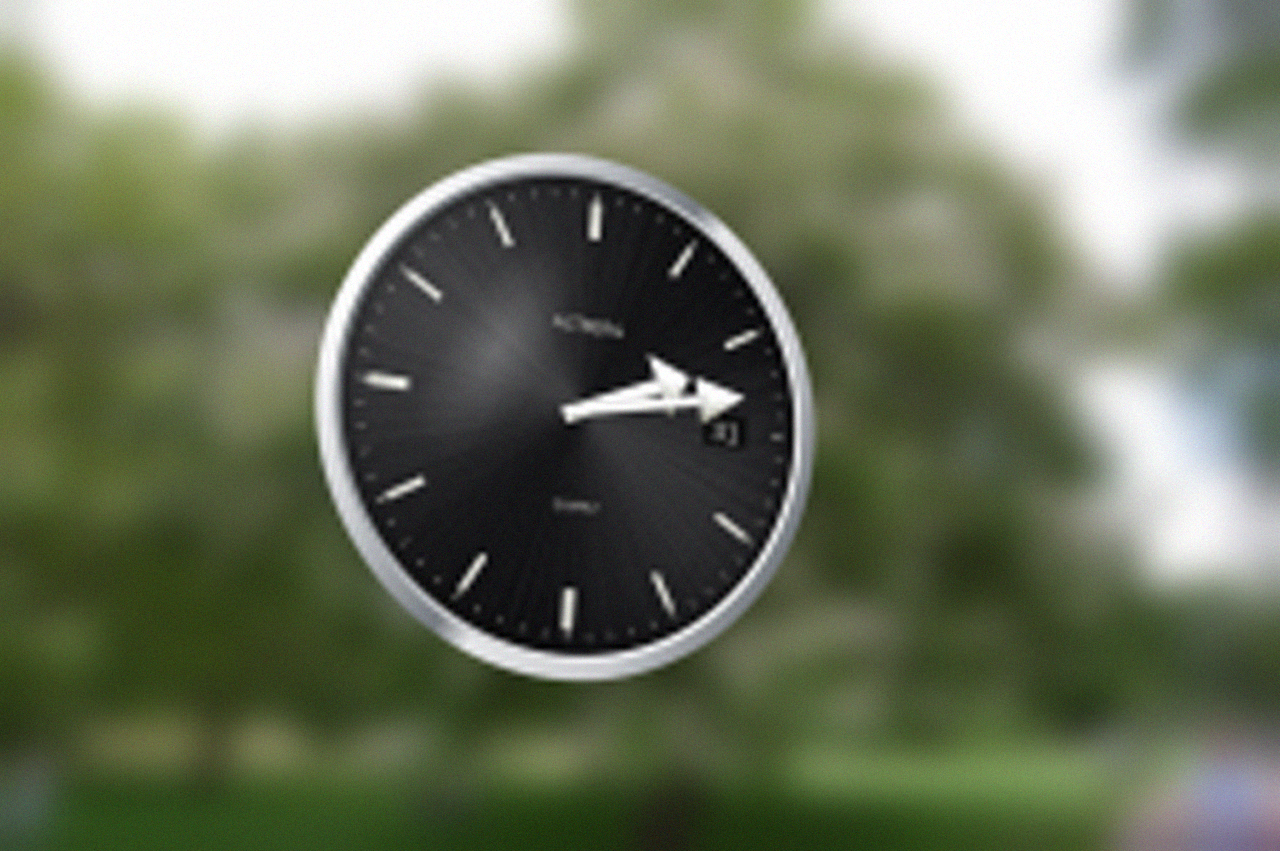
2:13
